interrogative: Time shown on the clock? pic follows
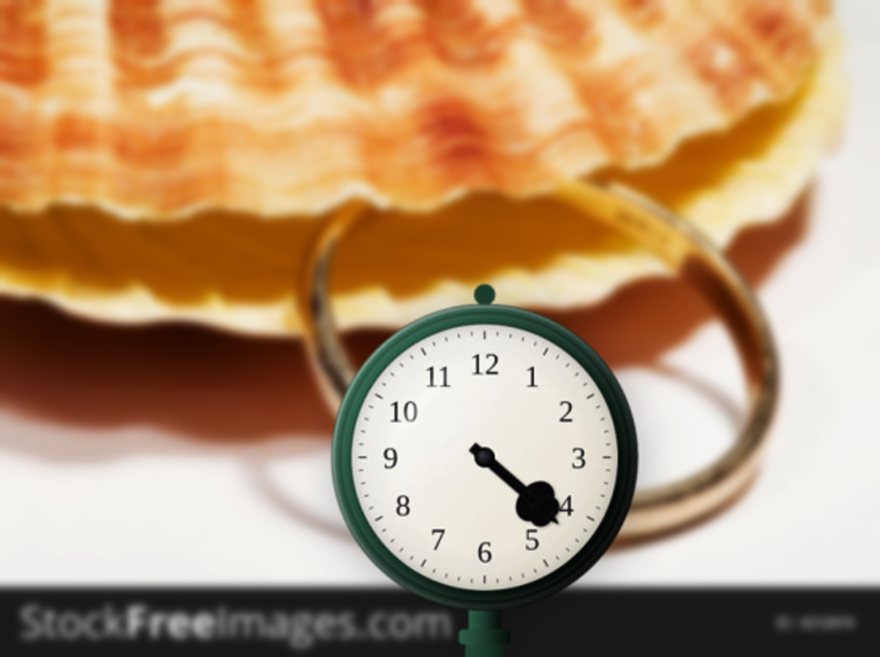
4:22
